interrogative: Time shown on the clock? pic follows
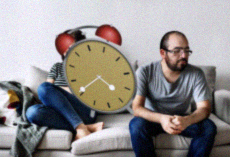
4:41
